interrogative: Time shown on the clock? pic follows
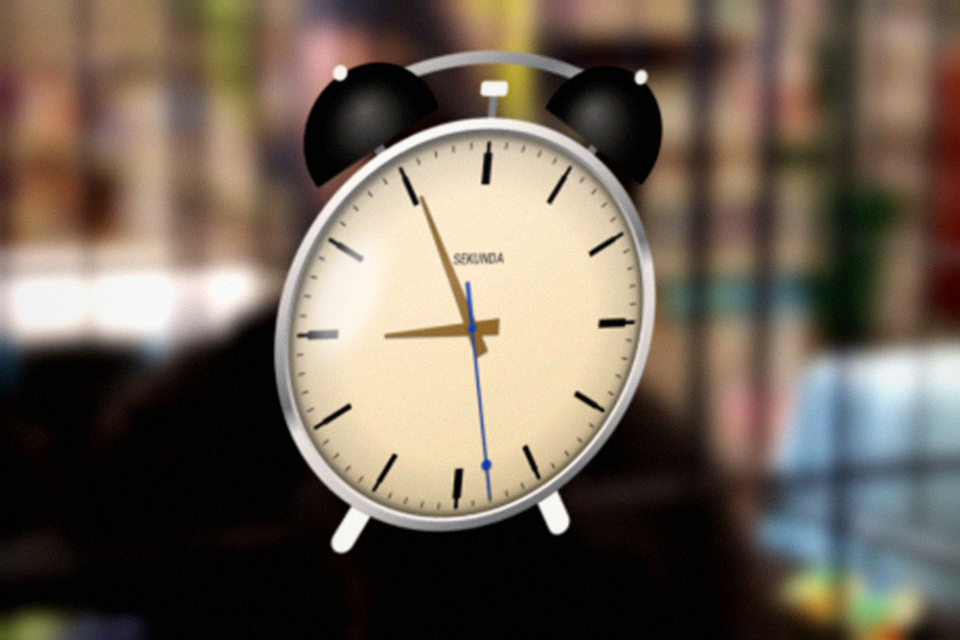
8:55:28
